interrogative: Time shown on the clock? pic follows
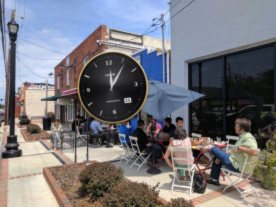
12:06
